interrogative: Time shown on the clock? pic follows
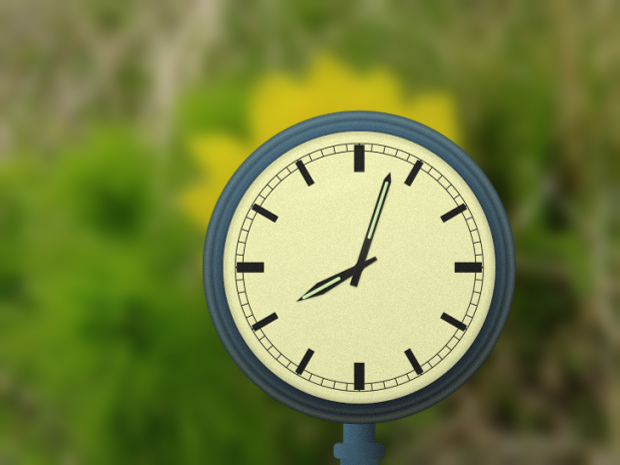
8:03
